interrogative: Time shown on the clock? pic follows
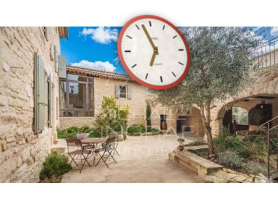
6:57
